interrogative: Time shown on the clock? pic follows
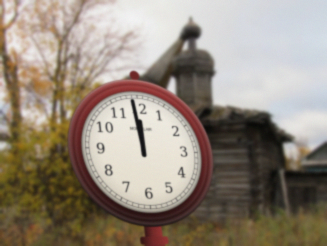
11:59
